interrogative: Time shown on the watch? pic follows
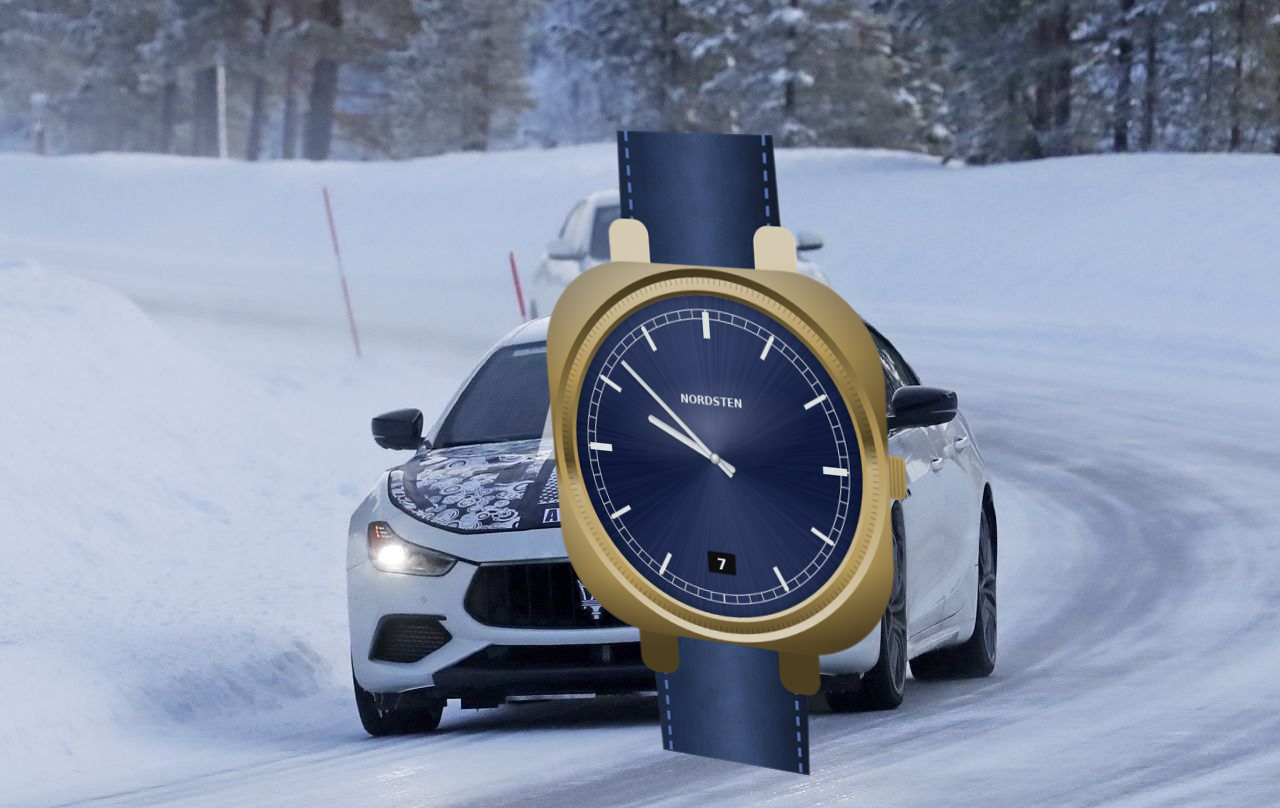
9:52
